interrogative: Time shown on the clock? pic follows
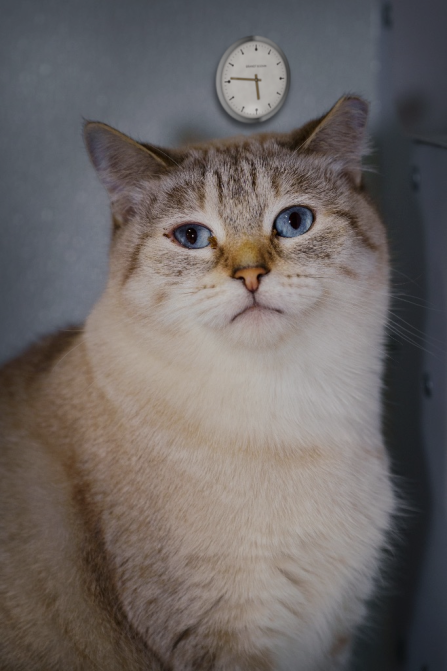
5:46
